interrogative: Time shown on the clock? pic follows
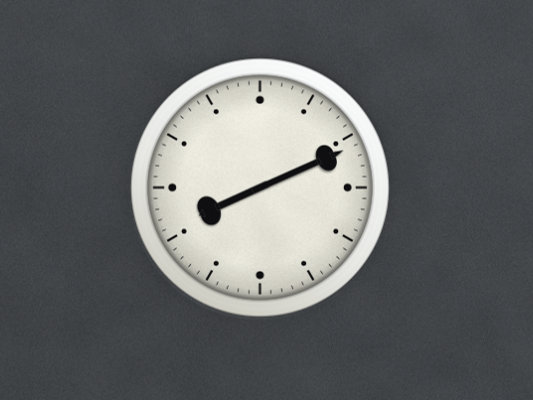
8:11
